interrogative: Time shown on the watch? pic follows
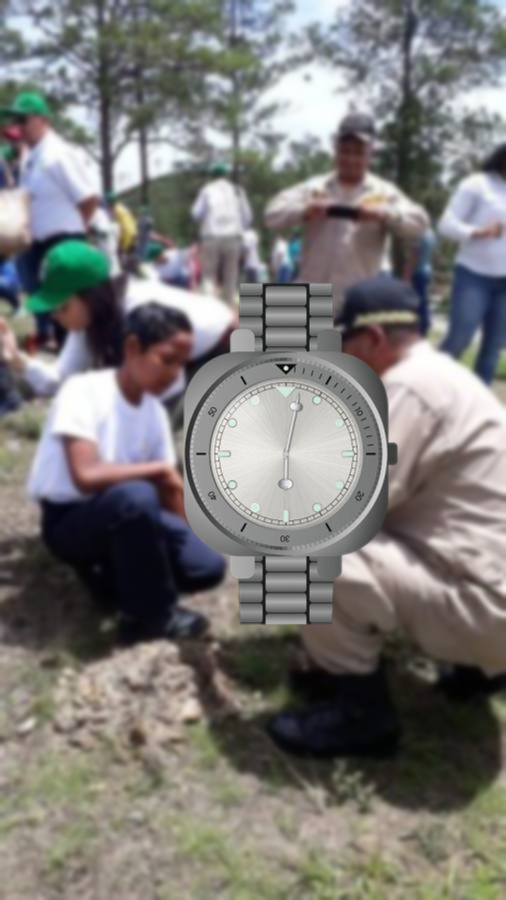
6:02
